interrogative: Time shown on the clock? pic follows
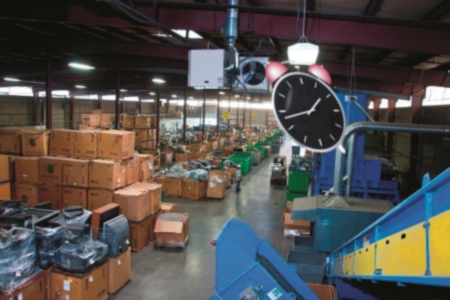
1:43
